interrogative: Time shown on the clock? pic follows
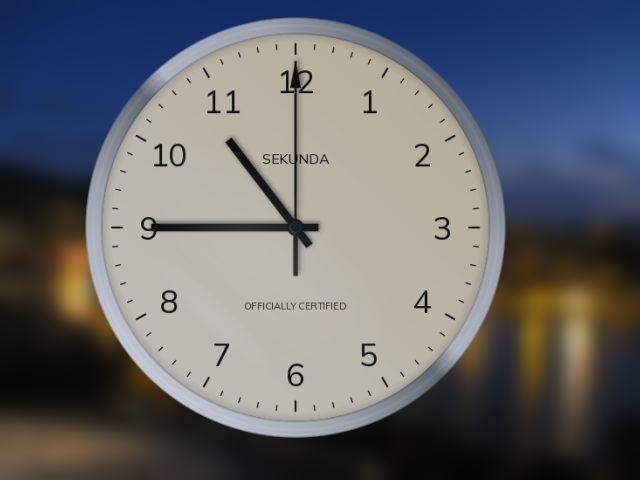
10:45:00
